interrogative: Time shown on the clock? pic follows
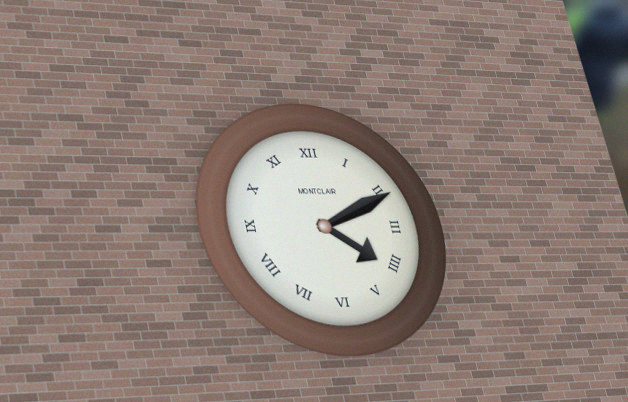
4:11
